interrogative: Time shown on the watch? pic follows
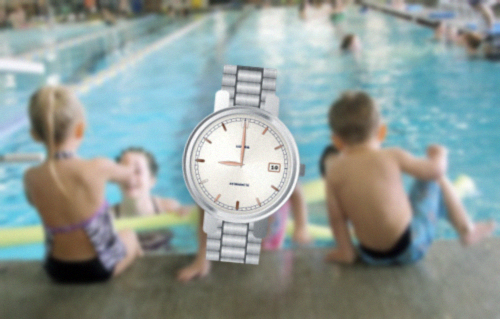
9:00
